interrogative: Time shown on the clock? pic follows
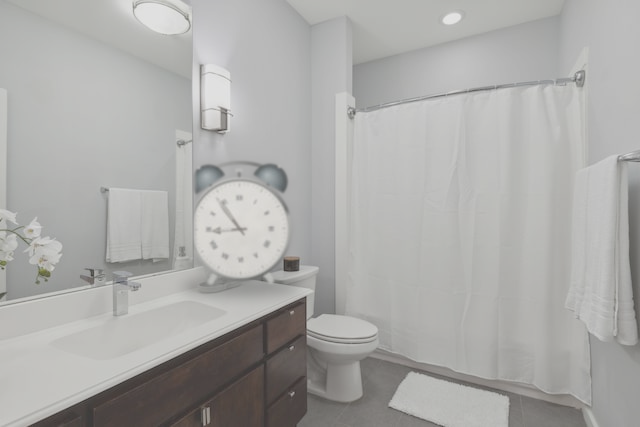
8:54
